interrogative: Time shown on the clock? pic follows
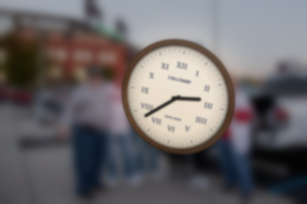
2:38
